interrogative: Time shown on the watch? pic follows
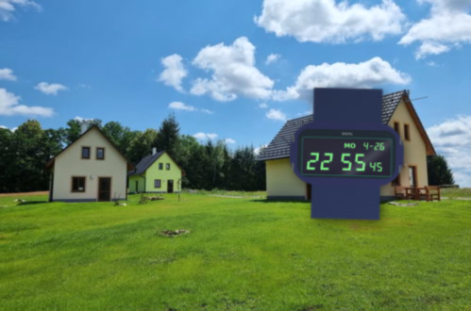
22:55
